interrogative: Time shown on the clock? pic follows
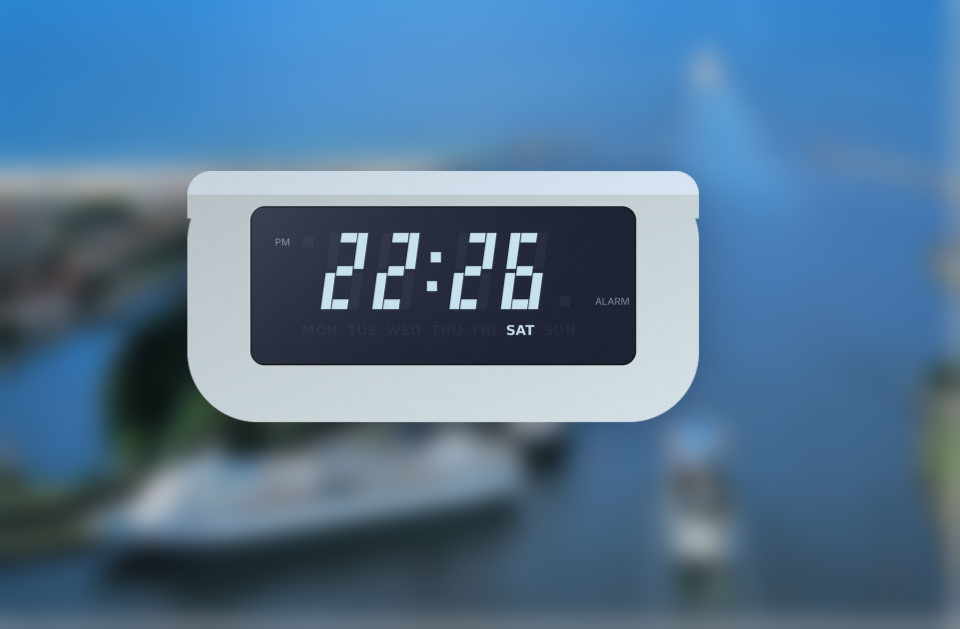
22:26
